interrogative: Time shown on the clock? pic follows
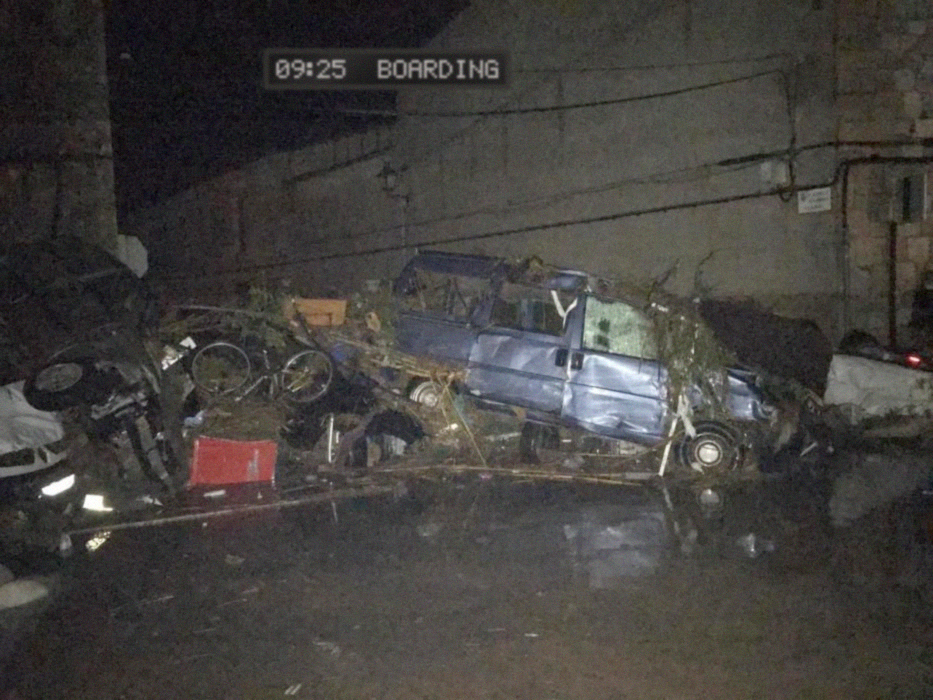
9:25
